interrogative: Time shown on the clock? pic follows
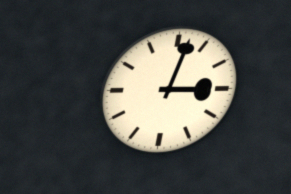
3:02
